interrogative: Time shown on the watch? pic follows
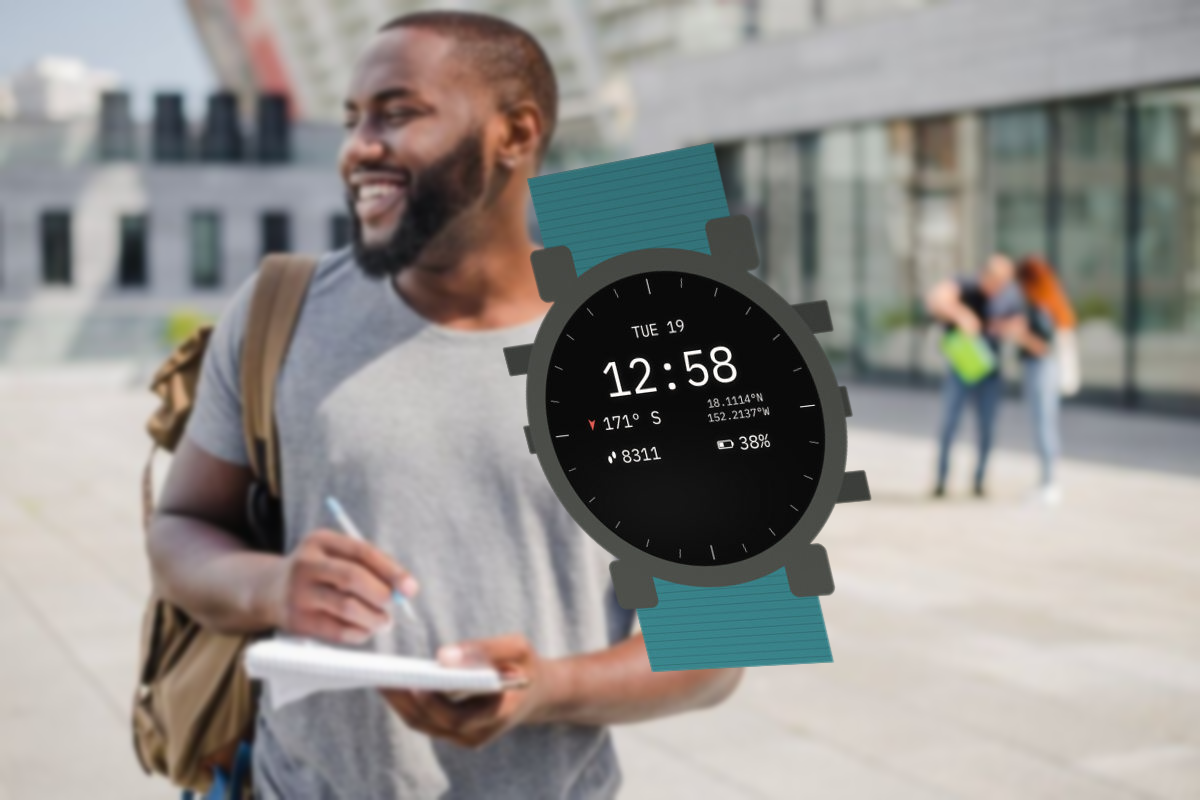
12:58
